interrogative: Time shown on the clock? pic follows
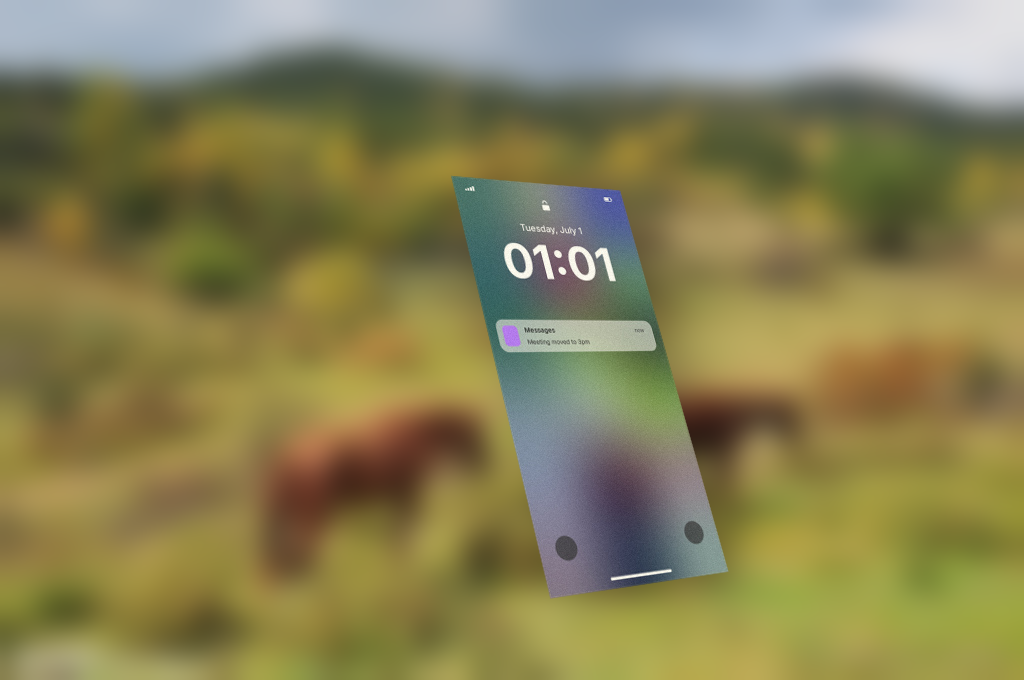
1:01
